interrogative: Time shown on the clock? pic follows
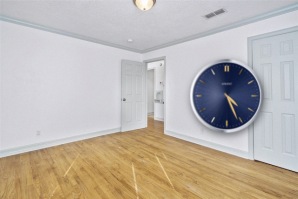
4:26
